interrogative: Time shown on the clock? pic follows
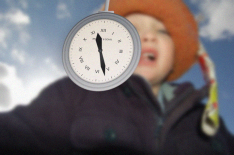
11:27
